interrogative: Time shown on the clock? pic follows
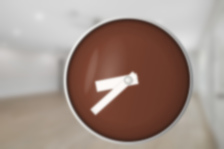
8:38
